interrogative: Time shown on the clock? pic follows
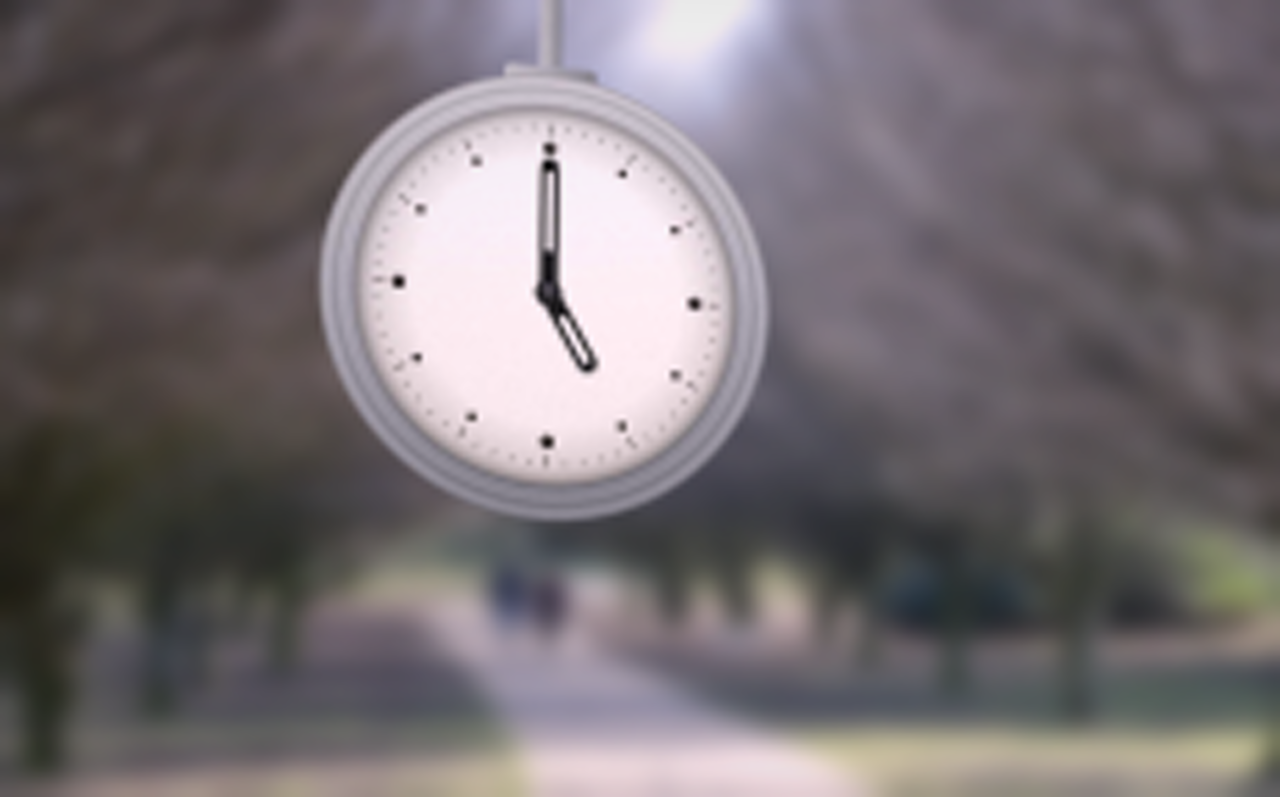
5:00
